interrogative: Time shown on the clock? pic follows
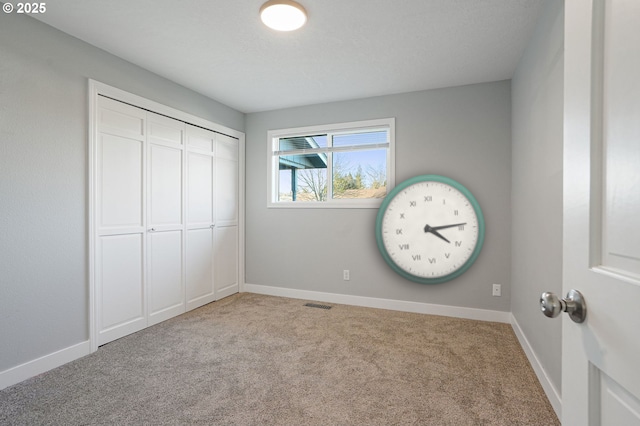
4:14
